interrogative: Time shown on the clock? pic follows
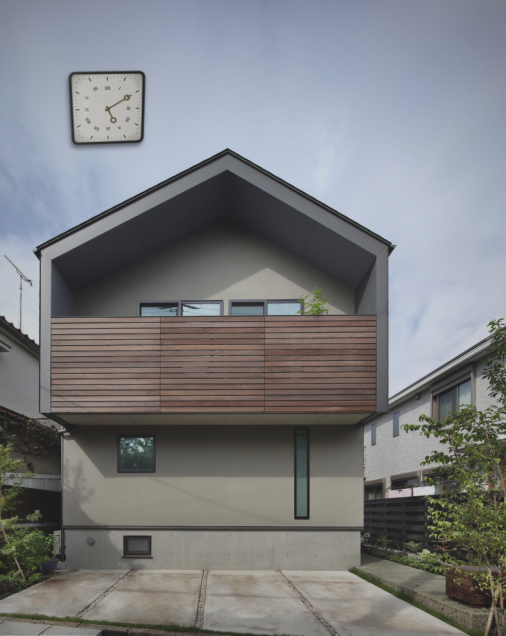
5:10
